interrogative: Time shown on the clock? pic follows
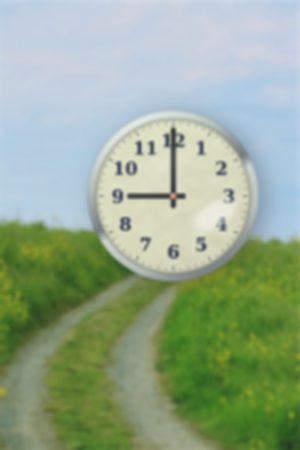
9:00
